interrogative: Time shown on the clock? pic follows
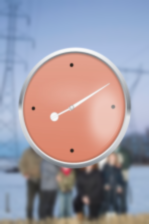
8:10
